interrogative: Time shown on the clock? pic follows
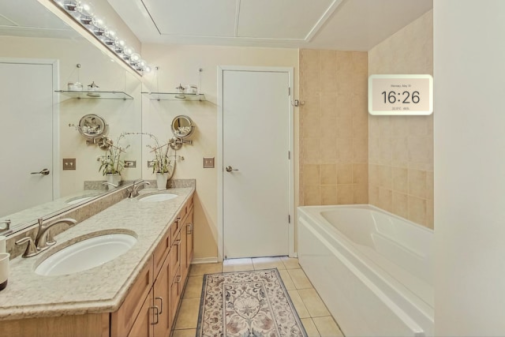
16:26
